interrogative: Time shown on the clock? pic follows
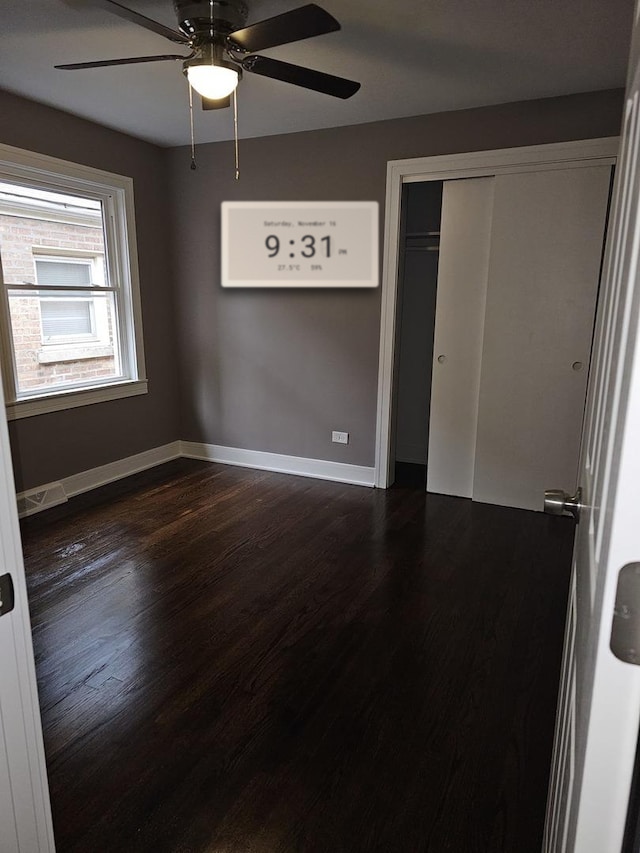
9:31
